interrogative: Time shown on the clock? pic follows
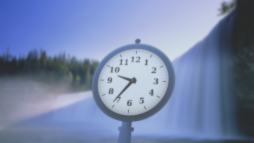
9:36
